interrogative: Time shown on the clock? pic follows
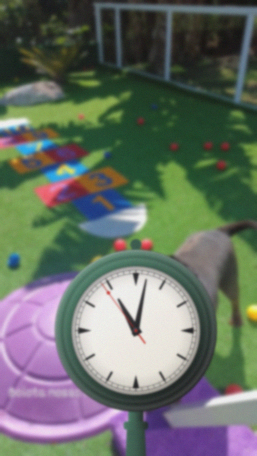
11:01:54
